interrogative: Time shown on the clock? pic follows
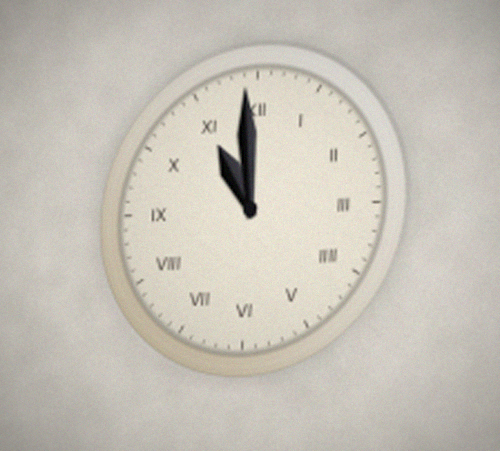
10:59
